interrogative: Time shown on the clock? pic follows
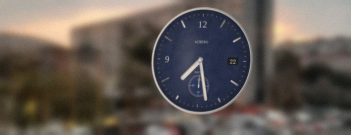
7:28
